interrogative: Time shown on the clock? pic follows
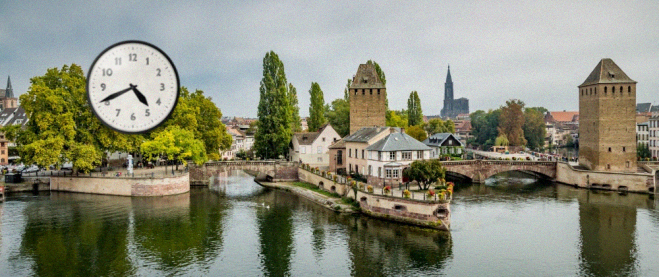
4:41
